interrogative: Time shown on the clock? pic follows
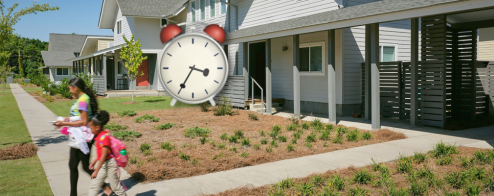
3:35
